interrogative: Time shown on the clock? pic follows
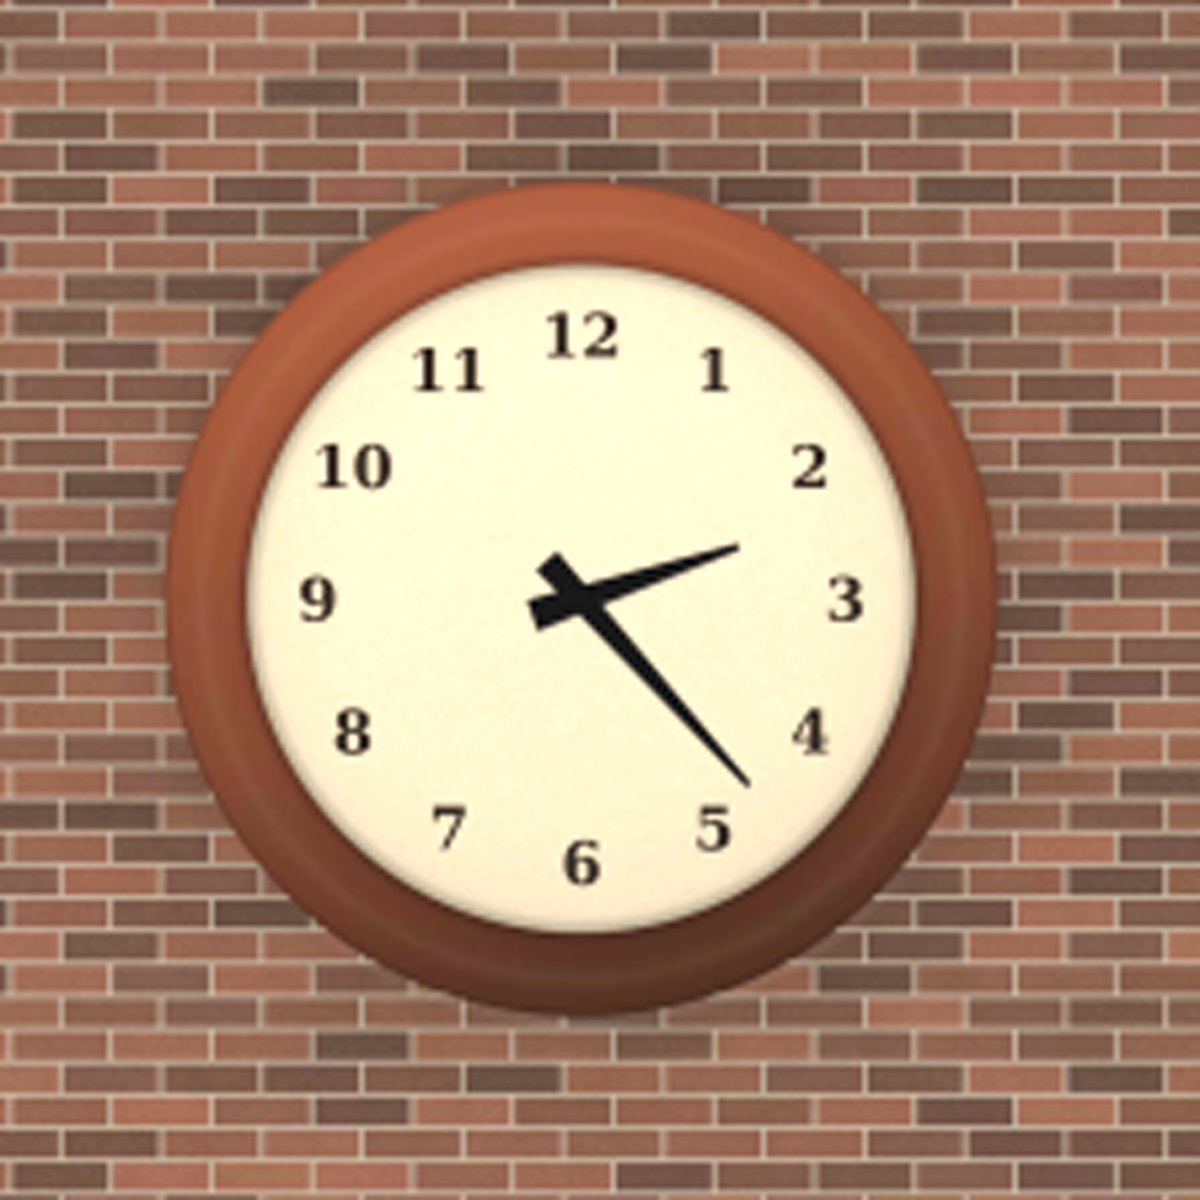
2:23
